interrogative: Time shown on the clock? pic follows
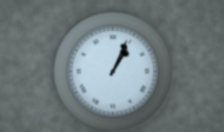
1:04
